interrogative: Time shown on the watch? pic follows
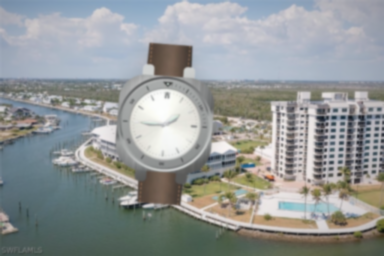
1:45
